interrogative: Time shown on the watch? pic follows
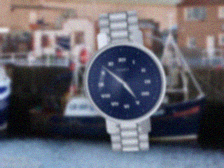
4:52
